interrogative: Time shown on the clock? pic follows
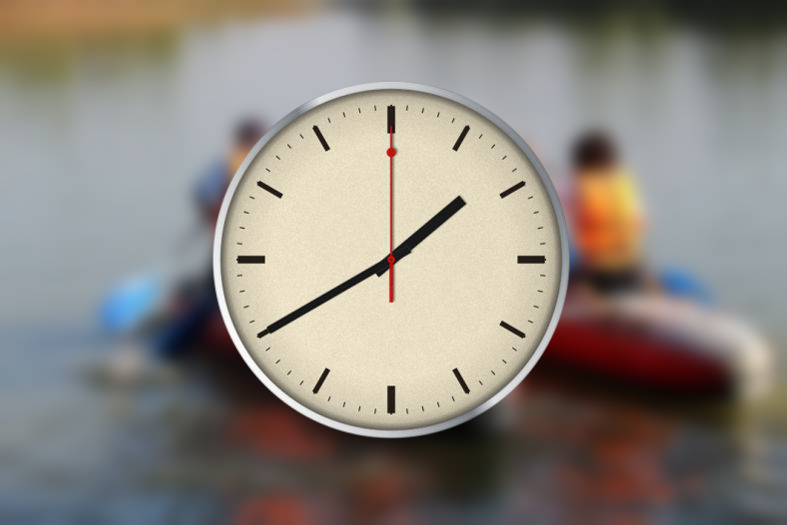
1:40:00
